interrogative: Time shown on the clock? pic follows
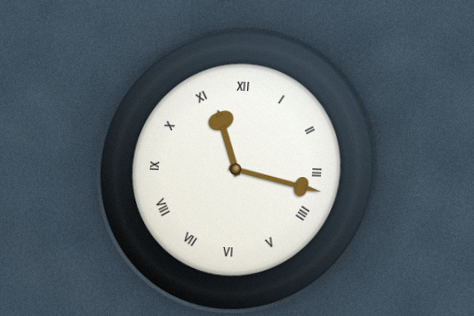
11:17
